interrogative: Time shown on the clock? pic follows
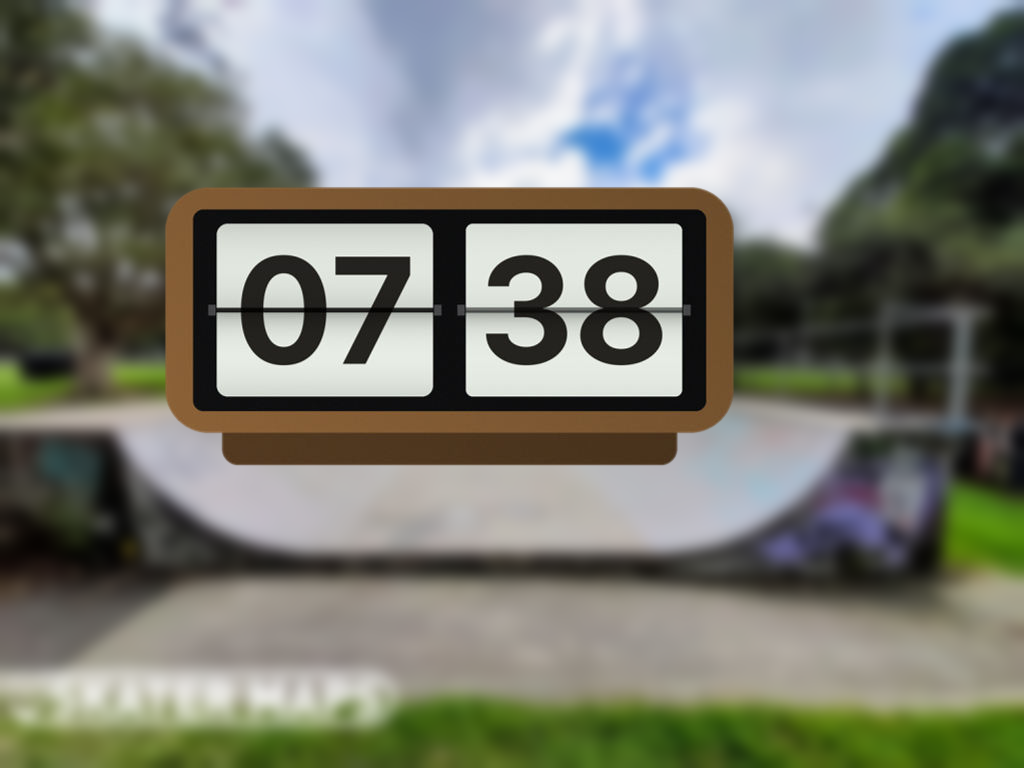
7:38
